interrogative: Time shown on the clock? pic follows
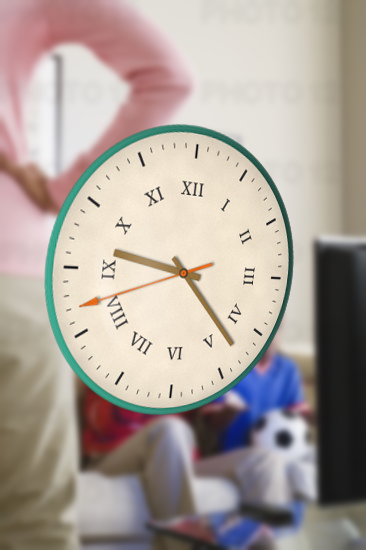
9:22:42
